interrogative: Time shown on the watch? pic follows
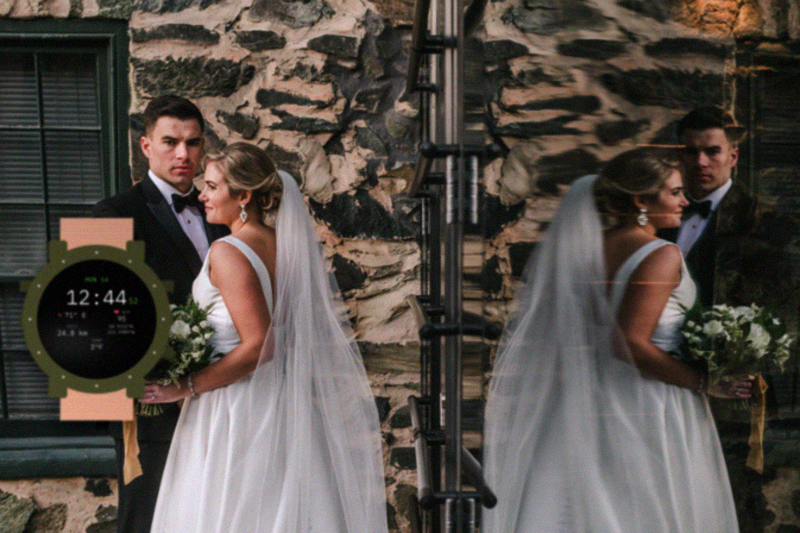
12:44
